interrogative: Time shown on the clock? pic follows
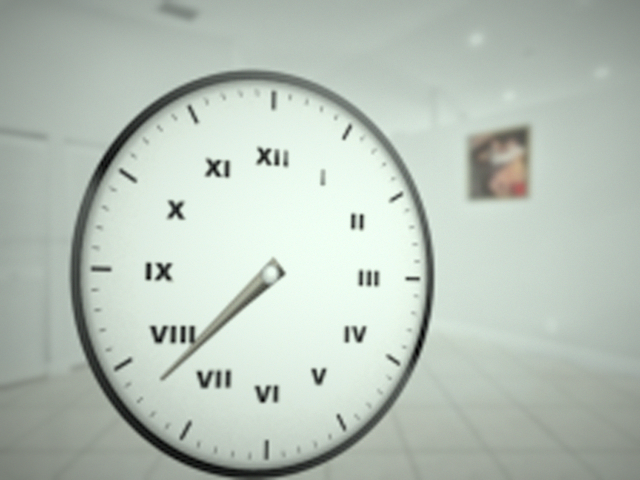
7:38
